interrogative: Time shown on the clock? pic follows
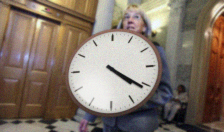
4:21
